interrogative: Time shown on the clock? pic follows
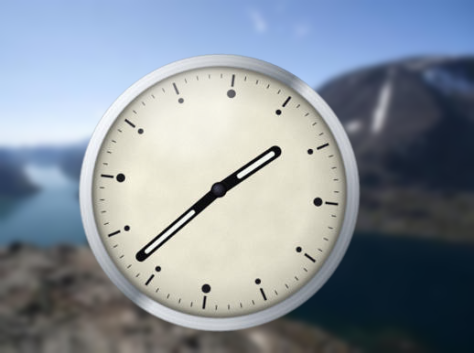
1:37
